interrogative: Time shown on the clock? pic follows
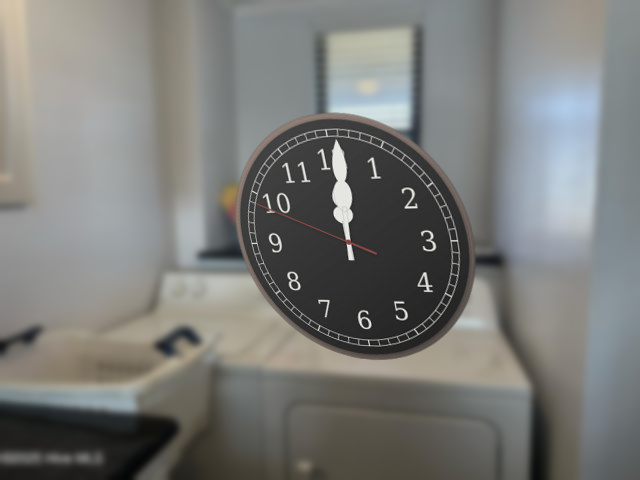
12:00:49
